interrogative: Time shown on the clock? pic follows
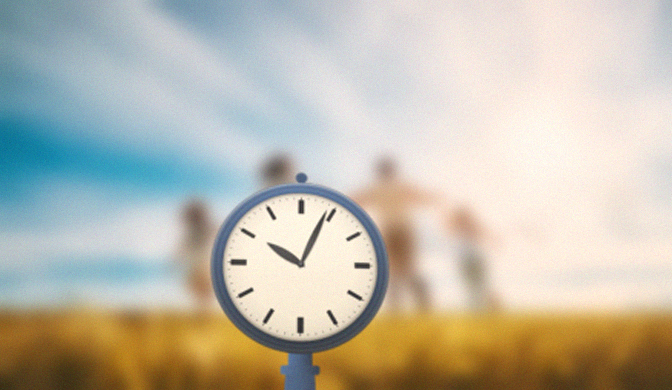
10:04
